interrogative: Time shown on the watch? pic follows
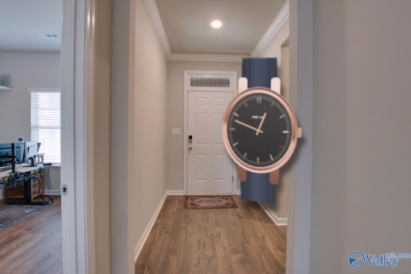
12:48
